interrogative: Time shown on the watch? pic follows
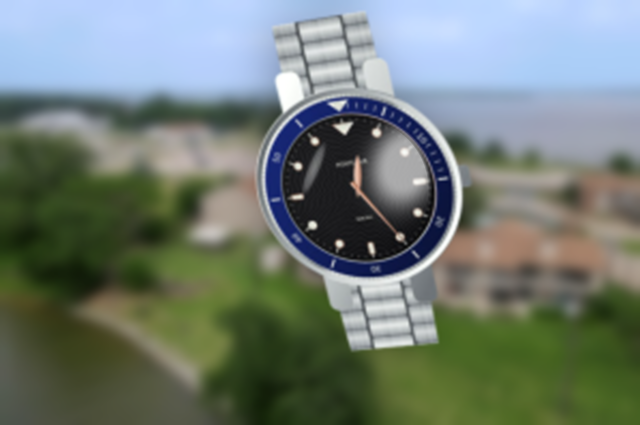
12:25
